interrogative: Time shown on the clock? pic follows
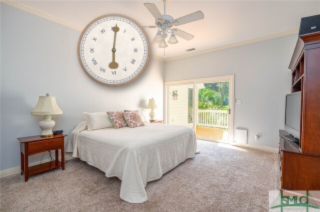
6:01
